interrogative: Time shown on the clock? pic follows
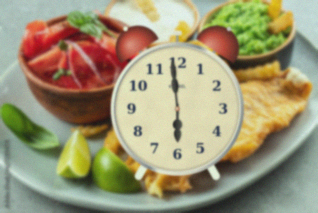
5:59
